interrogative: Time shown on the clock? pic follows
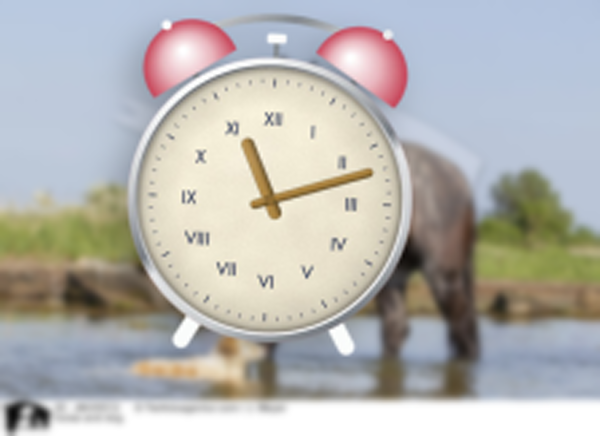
11:12
